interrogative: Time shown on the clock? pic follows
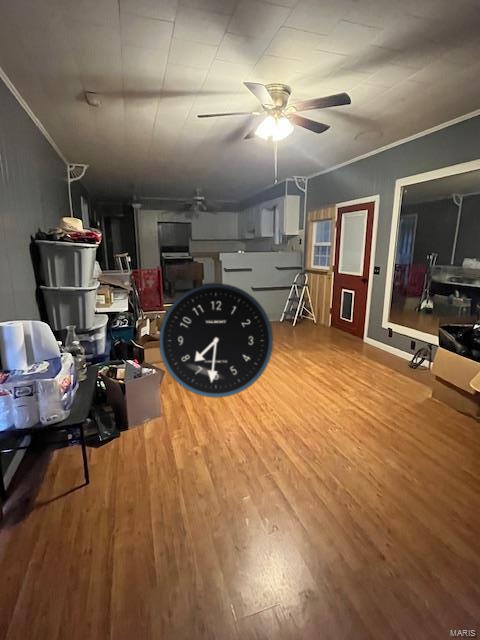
7:31
